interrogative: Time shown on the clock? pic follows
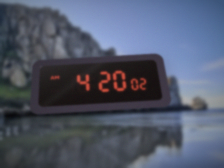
4:20:02
